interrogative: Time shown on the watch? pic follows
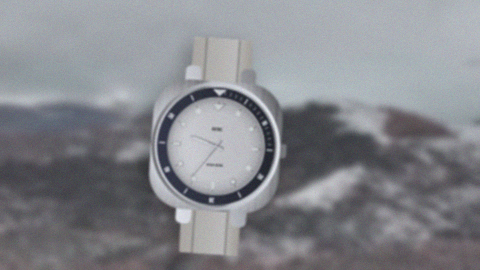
9:36
